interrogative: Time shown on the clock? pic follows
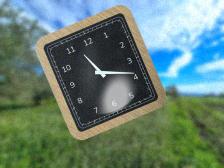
11:19
